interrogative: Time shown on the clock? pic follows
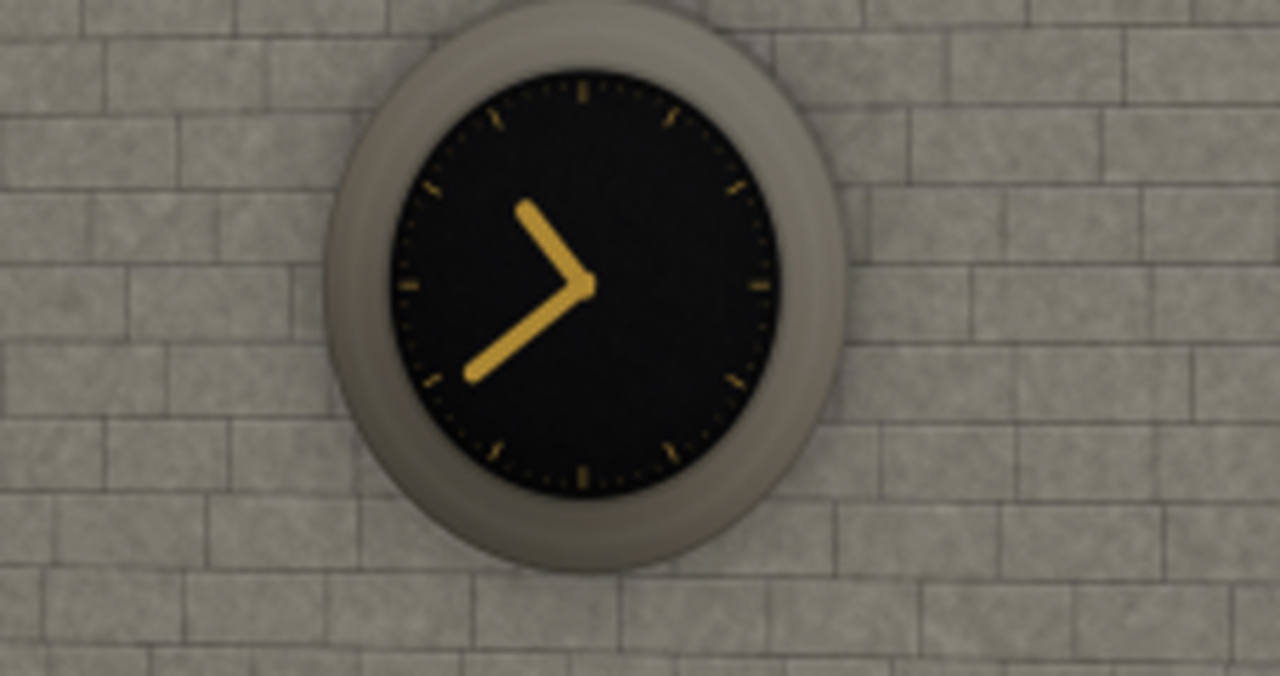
10:39
